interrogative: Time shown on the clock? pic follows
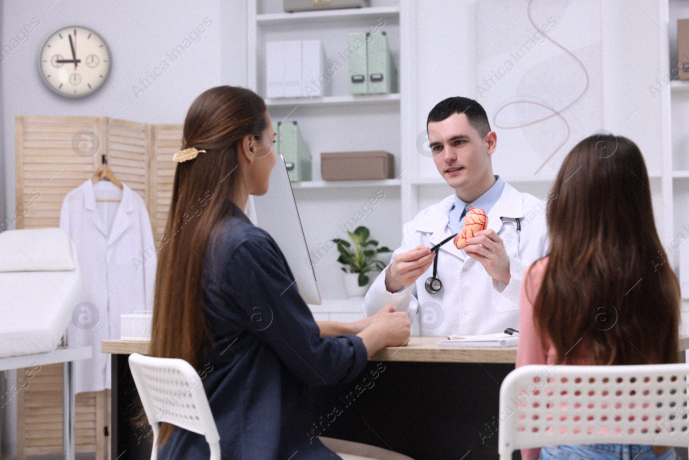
8:58
